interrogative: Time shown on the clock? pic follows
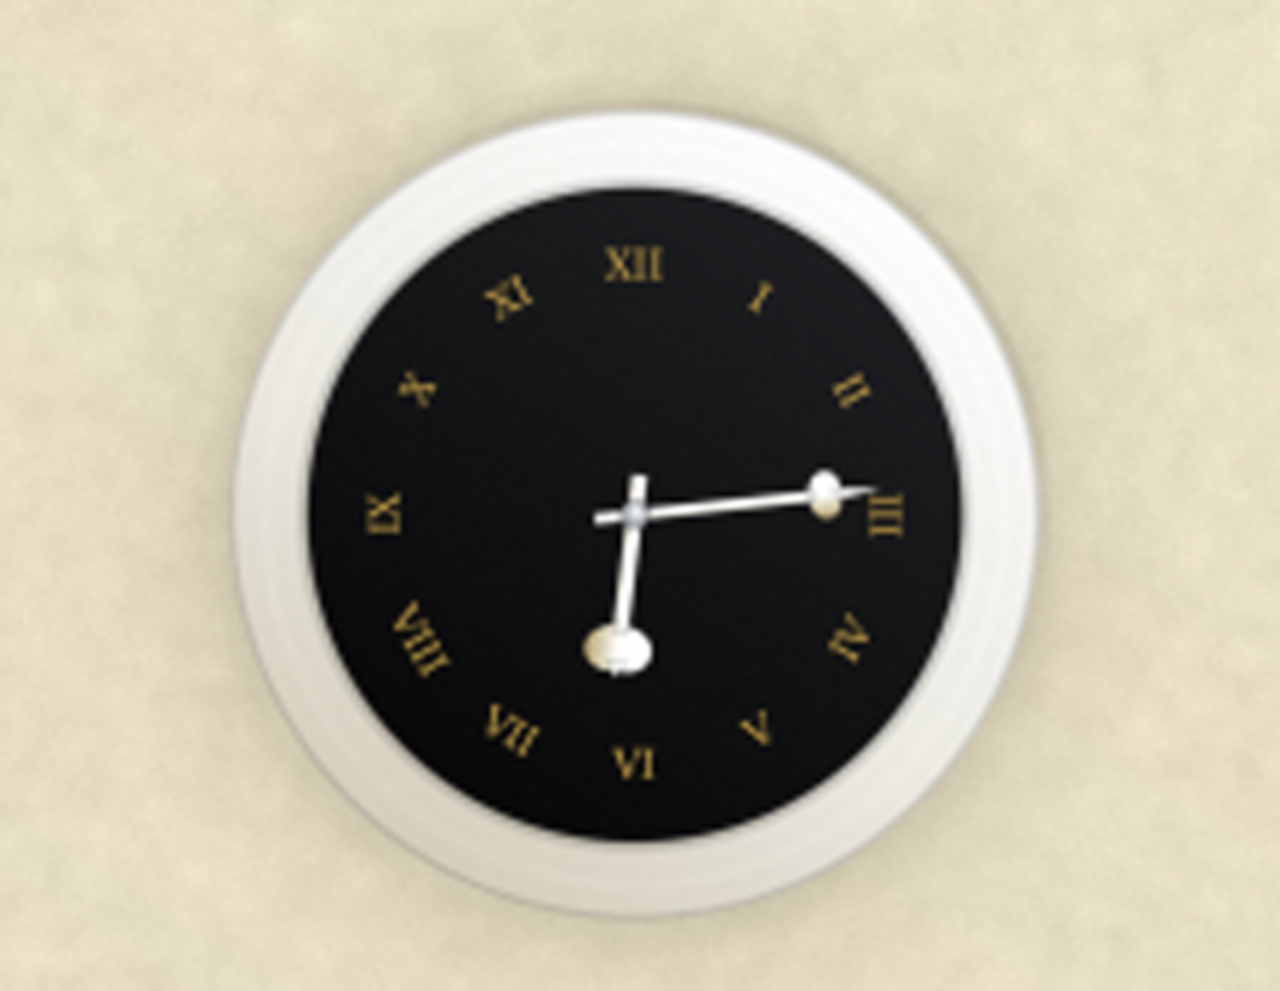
6:14
